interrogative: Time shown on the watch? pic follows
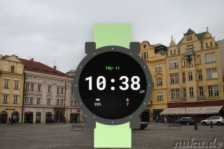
10:38
